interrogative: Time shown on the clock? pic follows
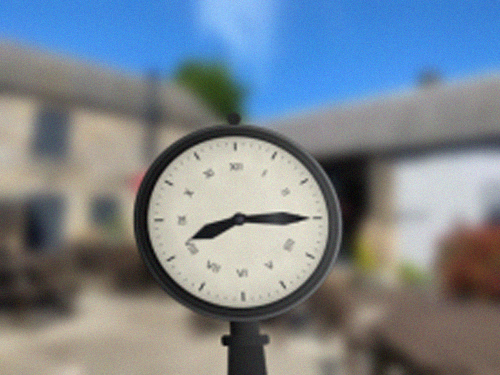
8:15
